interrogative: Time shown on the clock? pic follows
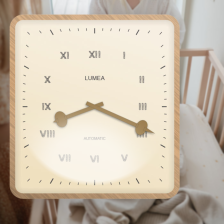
8:19
